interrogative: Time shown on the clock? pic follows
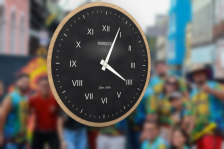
4:04
